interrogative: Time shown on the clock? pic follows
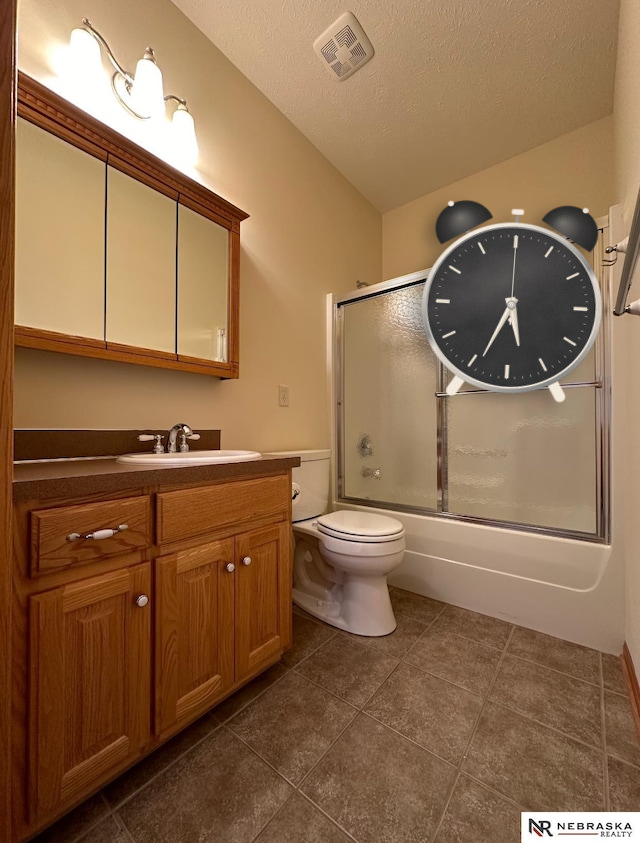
5:34:00
